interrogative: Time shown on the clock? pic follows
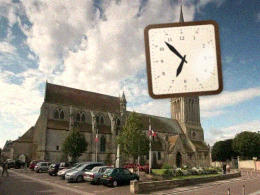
6:53
